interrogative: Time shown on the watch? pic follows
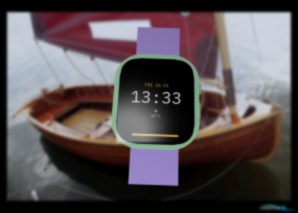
13:33
